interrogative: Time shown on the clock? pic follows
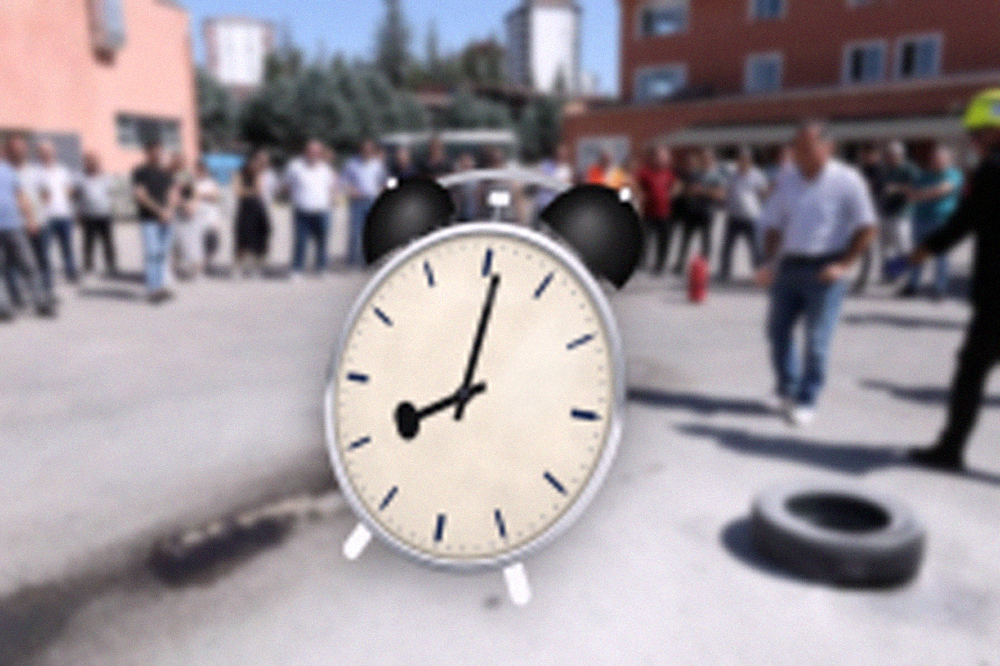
8:01
